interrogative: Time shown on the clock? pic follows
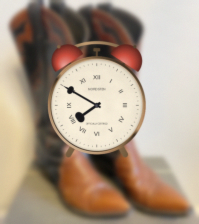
7:50
